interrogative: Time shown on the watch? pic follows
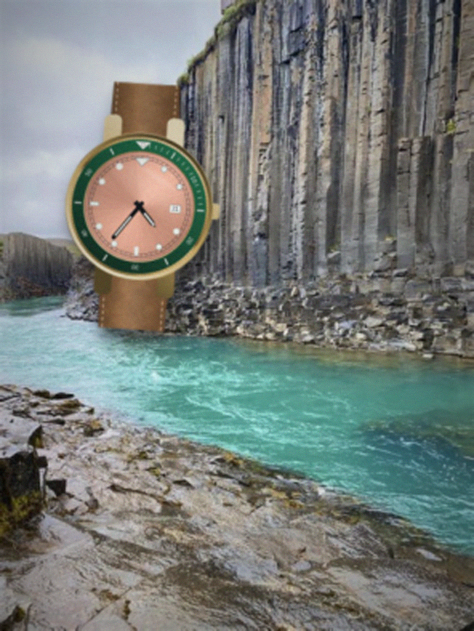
4:36
